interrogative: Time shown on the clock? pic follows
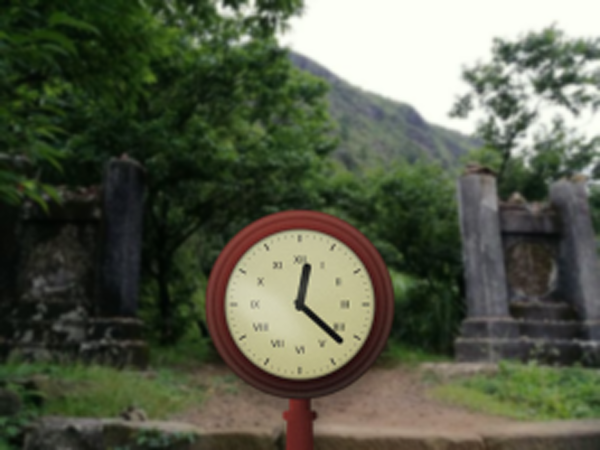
12:22
